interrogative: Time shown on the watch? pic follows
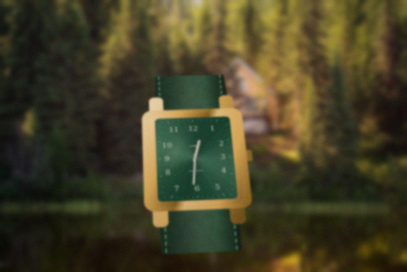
12:31
